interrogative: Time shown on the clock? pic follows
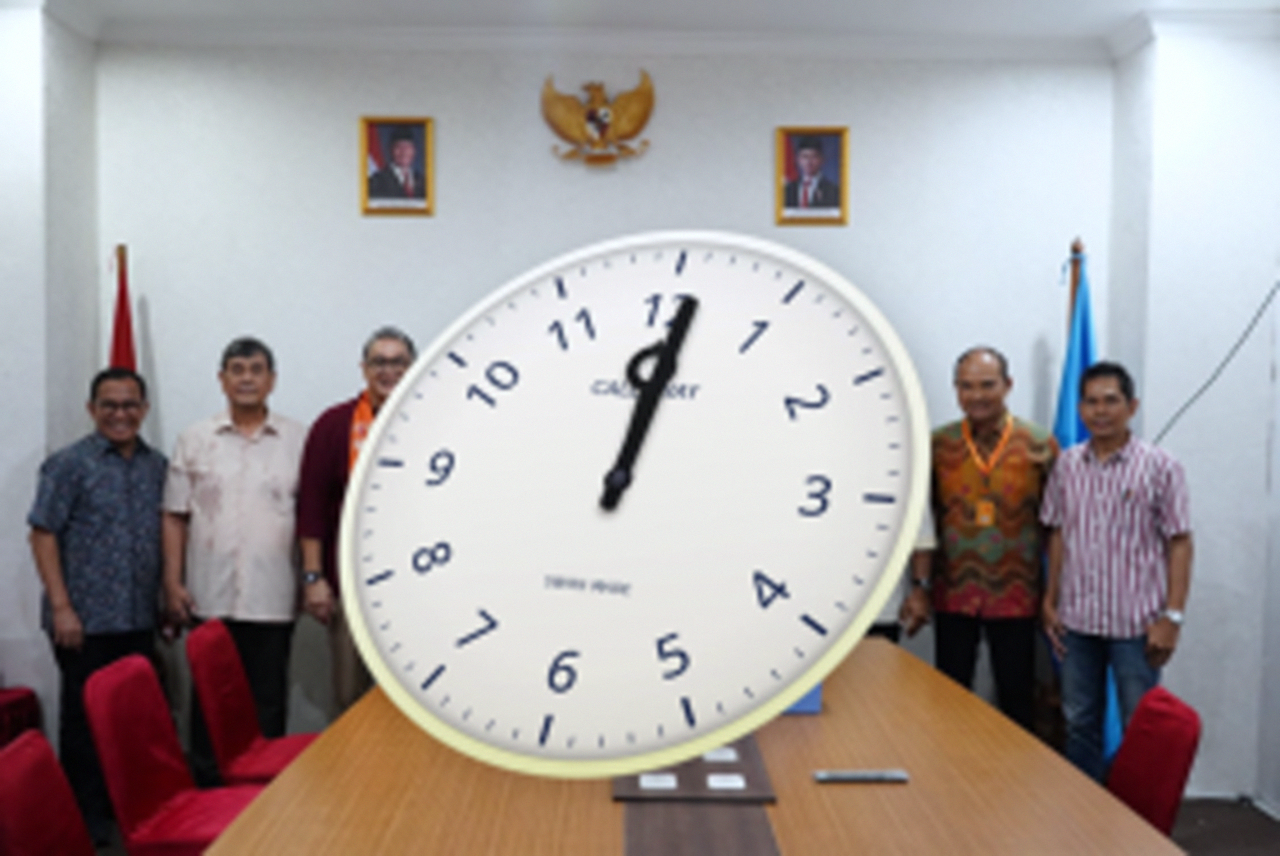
12:01
